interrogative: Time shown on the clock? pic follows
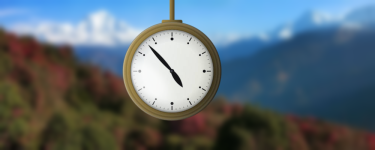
4:53
